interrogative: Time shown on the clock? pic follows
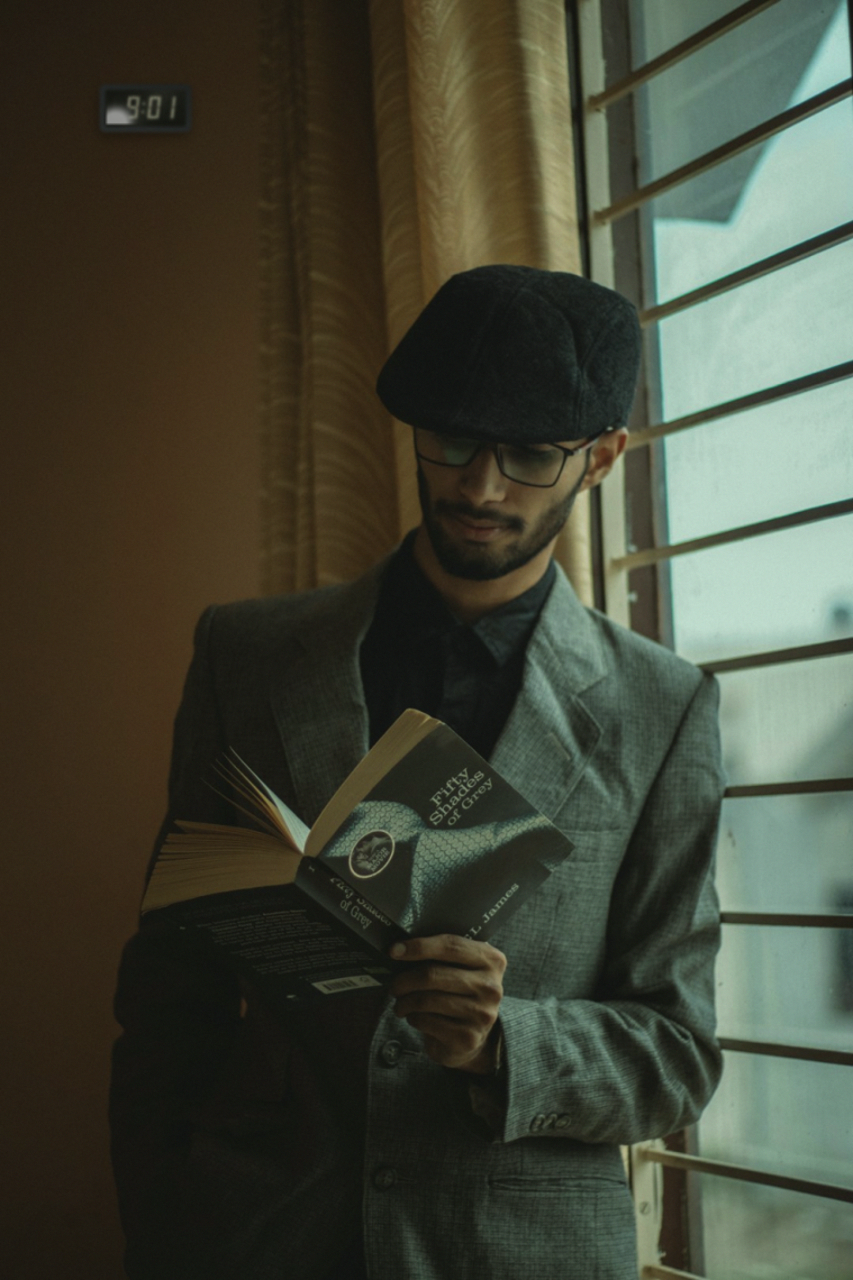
9:01
